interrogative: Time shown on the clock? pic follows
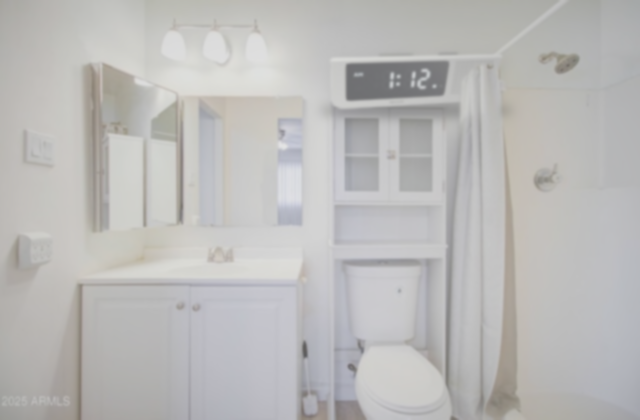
1:12
